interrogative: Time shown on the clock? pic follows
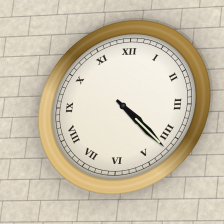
4:22
